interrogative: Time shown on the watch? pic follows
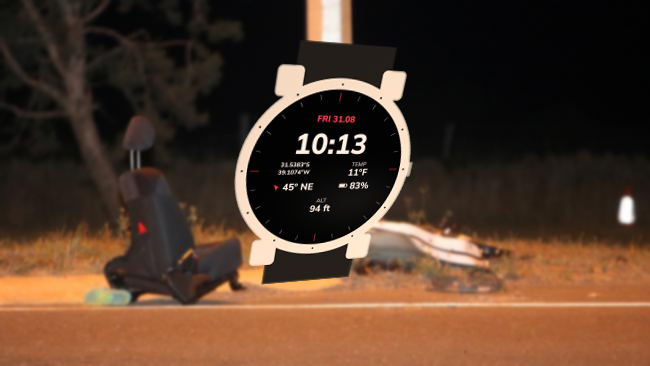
10:13
